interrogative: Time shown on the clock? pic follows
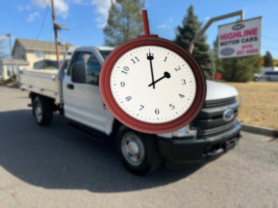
2:00
